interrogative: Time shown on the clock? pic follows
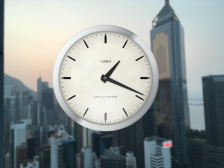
1:19
